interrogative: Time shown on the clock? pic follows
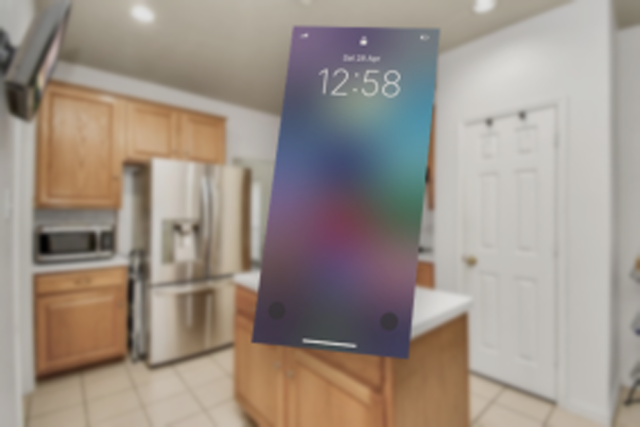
12:58
